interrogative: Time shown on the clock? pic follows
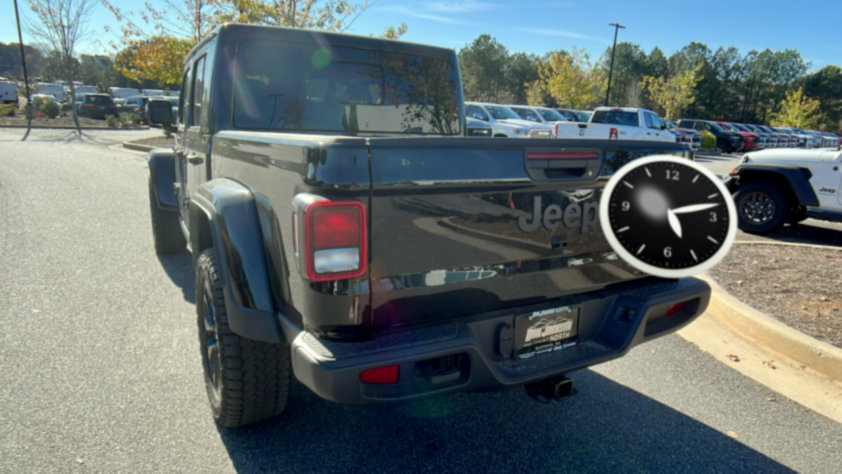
5:12
